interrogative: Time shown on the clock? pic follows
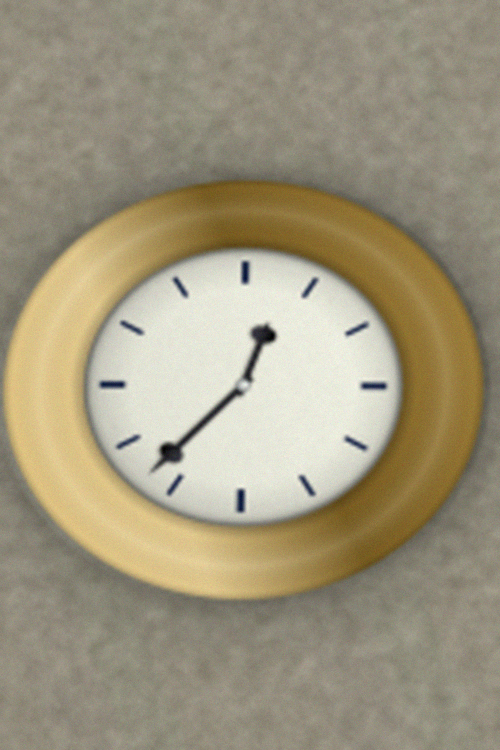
12:37
